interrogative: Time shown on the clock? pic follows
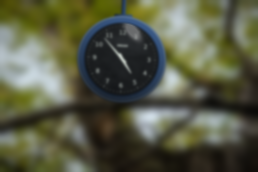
4:53
